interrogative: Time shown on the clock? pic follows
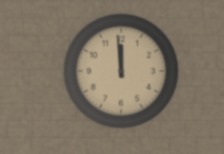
11:59
